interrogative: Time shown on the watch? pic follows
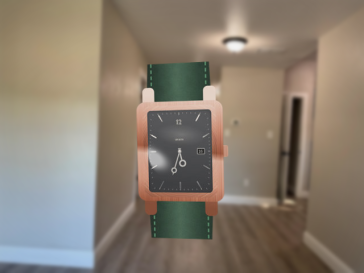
5:33
